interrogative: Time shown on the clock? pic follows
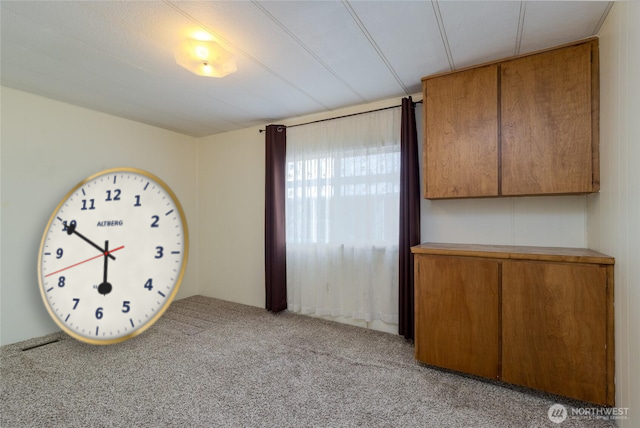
5:49:42
